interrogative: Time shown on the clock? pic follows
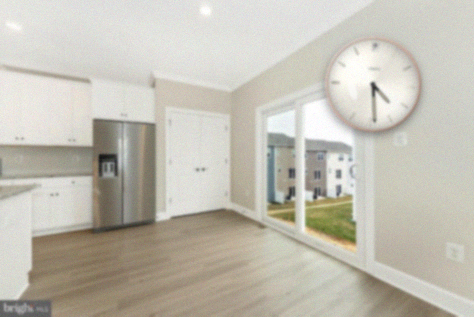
4:29
